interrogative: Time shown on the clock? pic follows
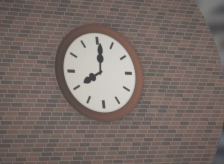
8:01
